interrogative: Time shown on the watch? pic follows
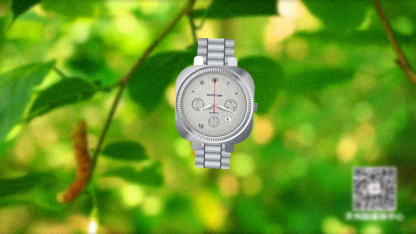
8:18
